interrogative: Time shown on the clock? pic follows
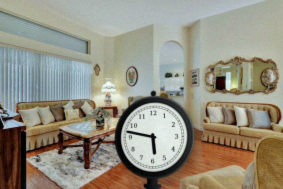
5:47
